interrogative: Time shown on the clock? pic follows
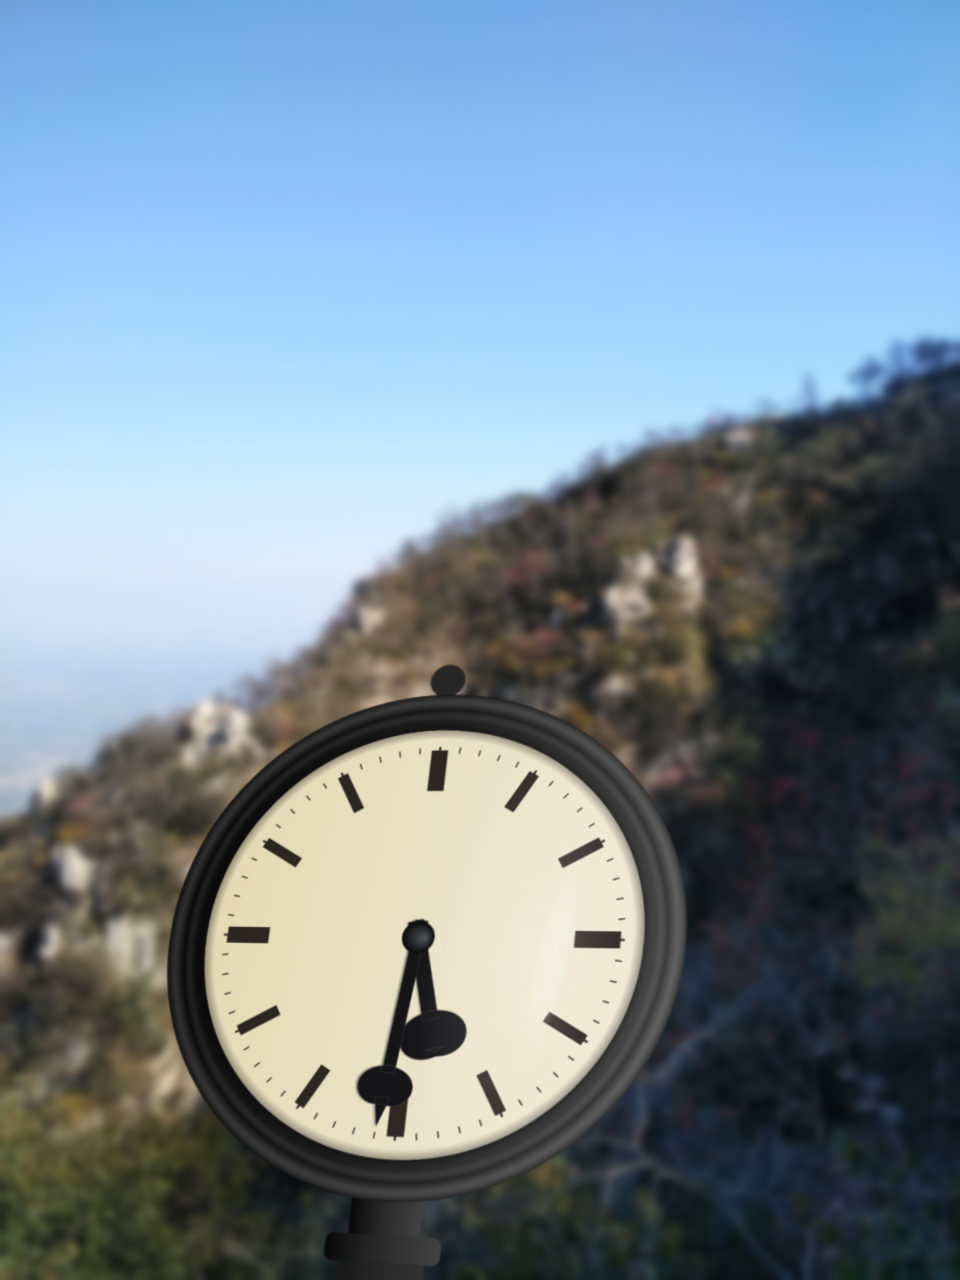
5:31
